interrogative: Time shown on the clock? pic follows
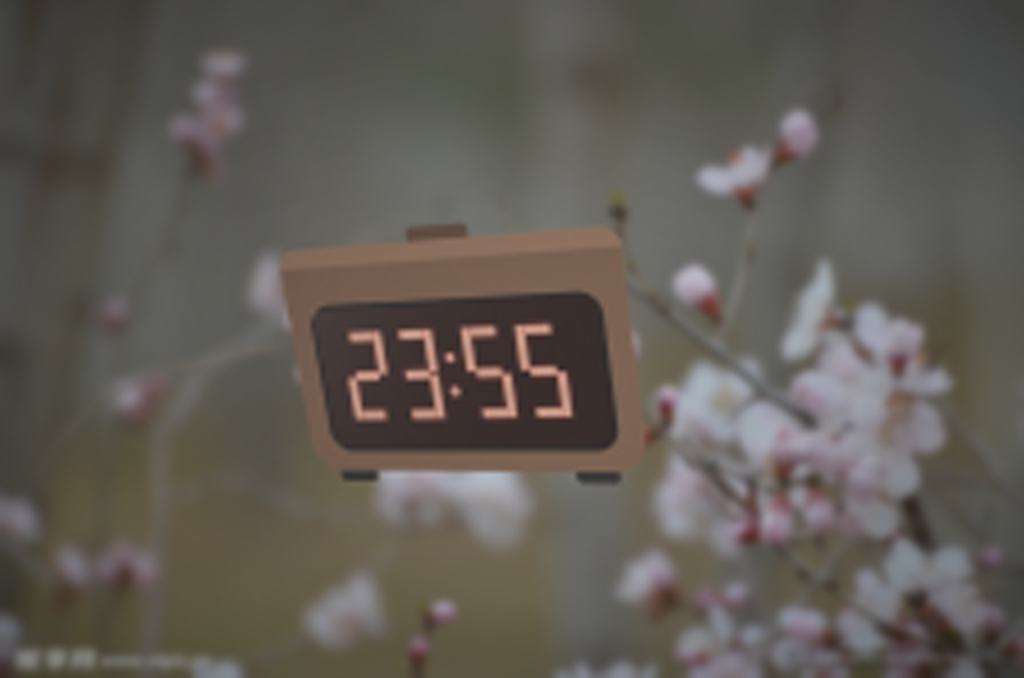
23:55
